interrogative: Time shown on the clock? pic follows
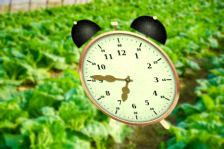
6:46
